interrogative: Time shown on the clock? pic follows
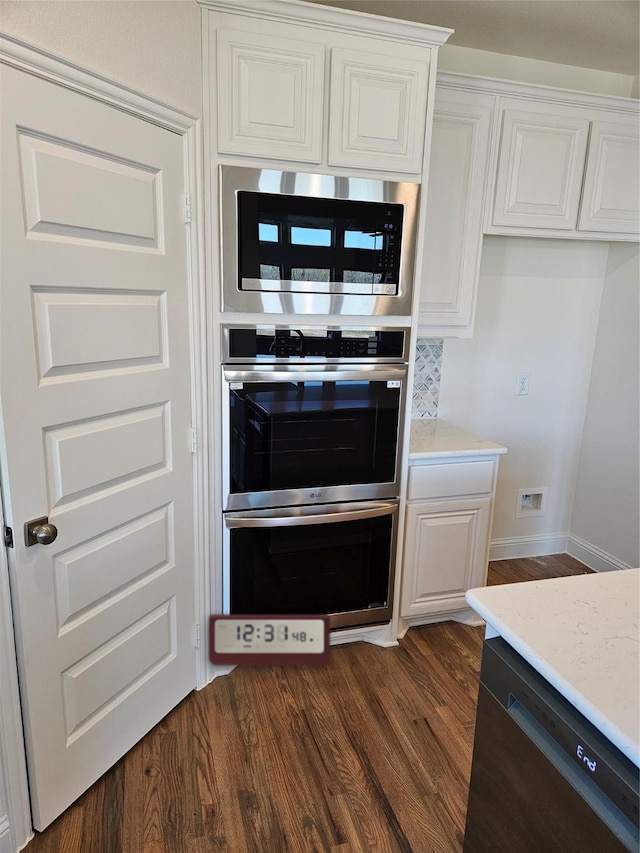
12:31:48
